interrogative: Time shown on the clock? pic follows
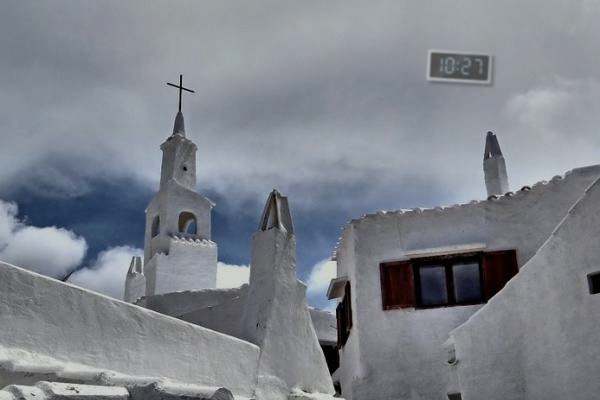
10:27
